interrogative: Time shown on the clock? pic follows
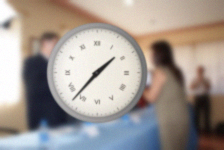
1:37
